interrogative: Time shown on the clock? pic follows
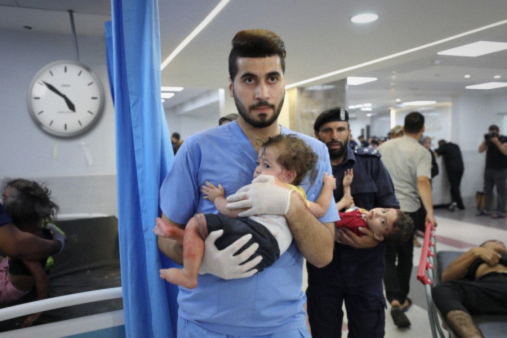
4:51
